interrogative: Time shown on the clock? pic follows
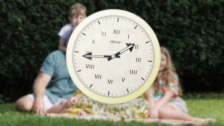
1:44
